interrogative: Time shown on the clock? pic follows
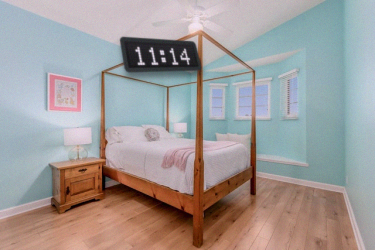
11:14
